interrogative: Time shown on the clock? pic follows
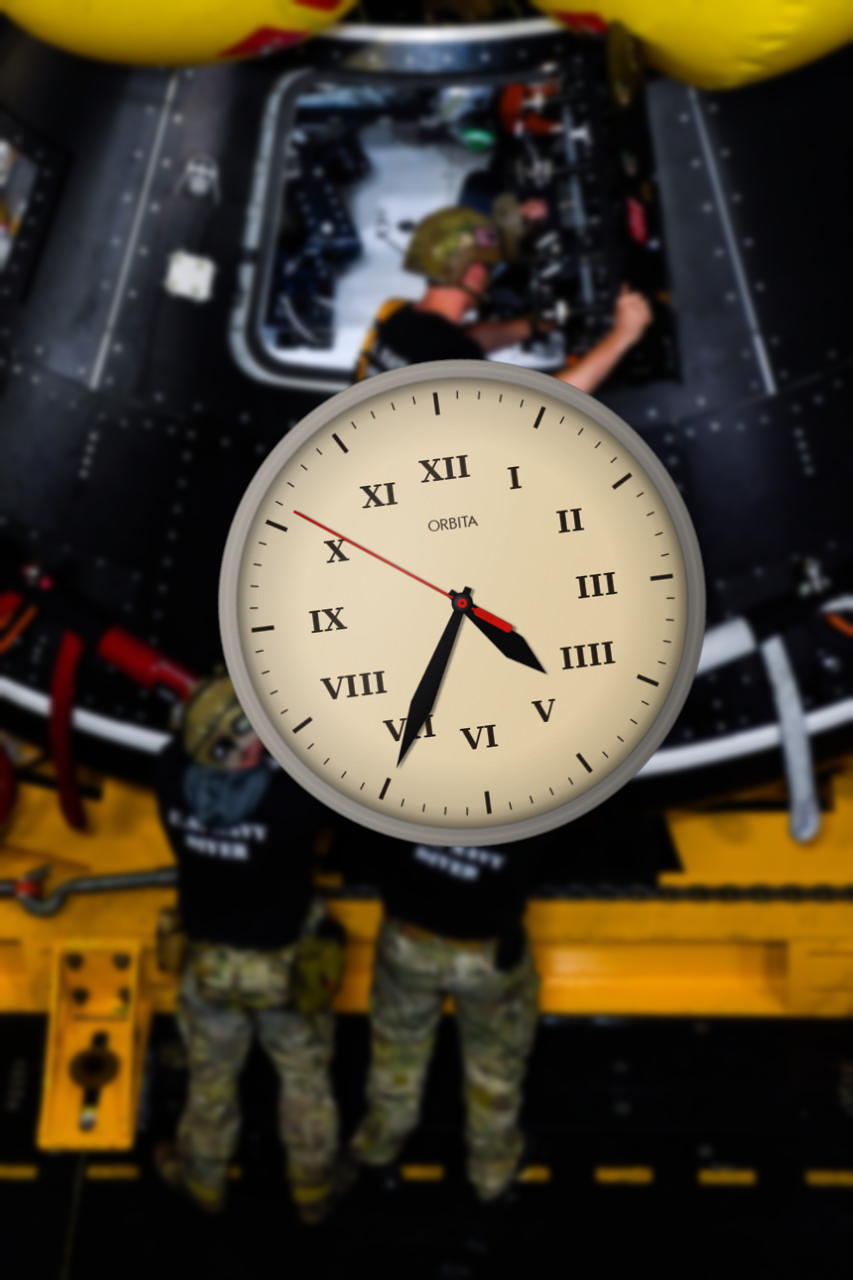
4:34:51
